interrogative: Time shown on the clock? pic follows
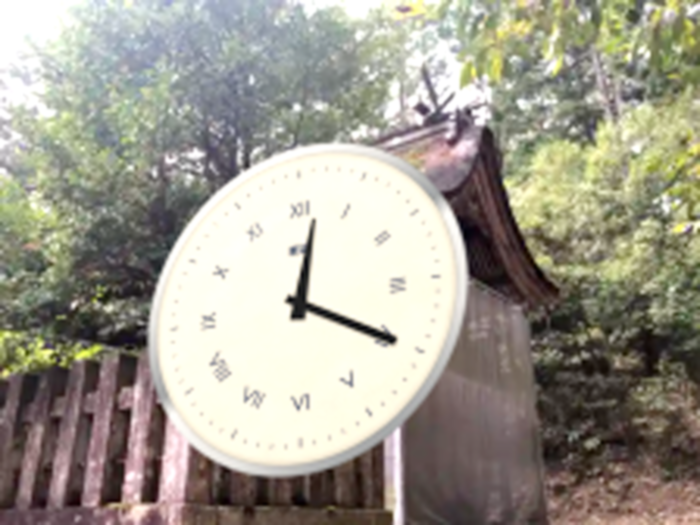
12:20
